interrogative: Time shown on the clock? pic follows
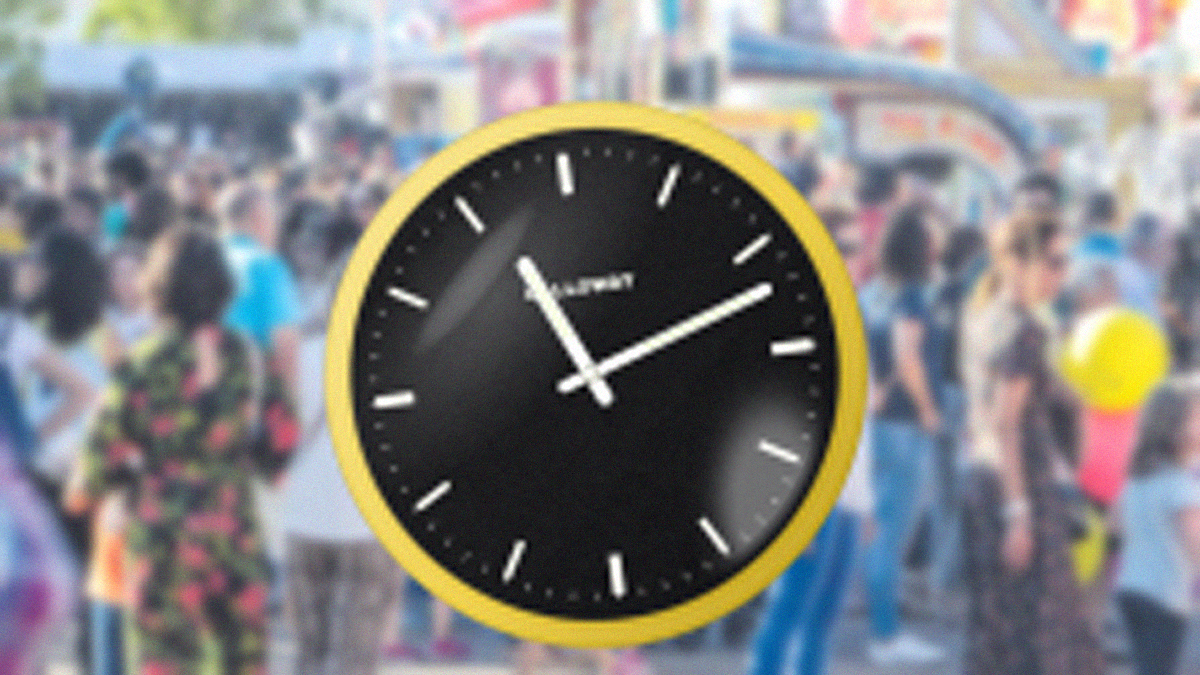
11:12
